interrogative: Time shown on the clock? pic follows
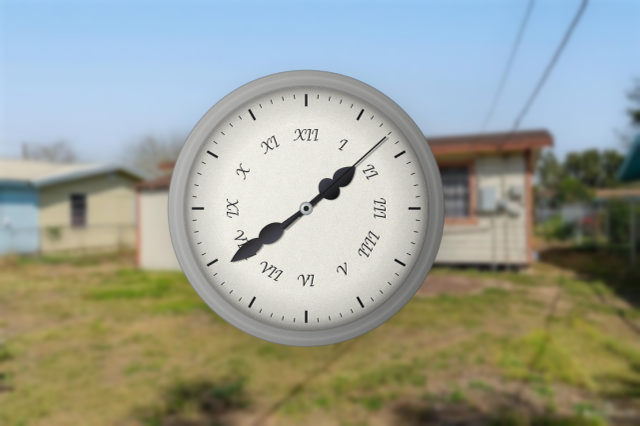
1:39:08
